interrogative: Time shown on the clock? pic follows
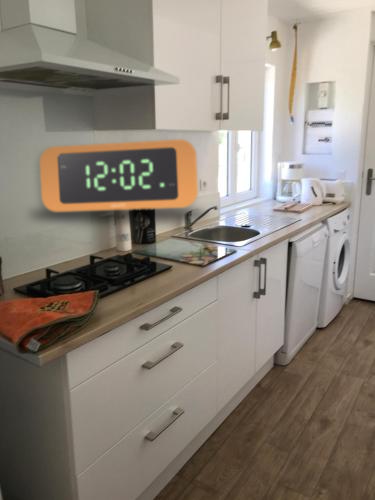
12:02
